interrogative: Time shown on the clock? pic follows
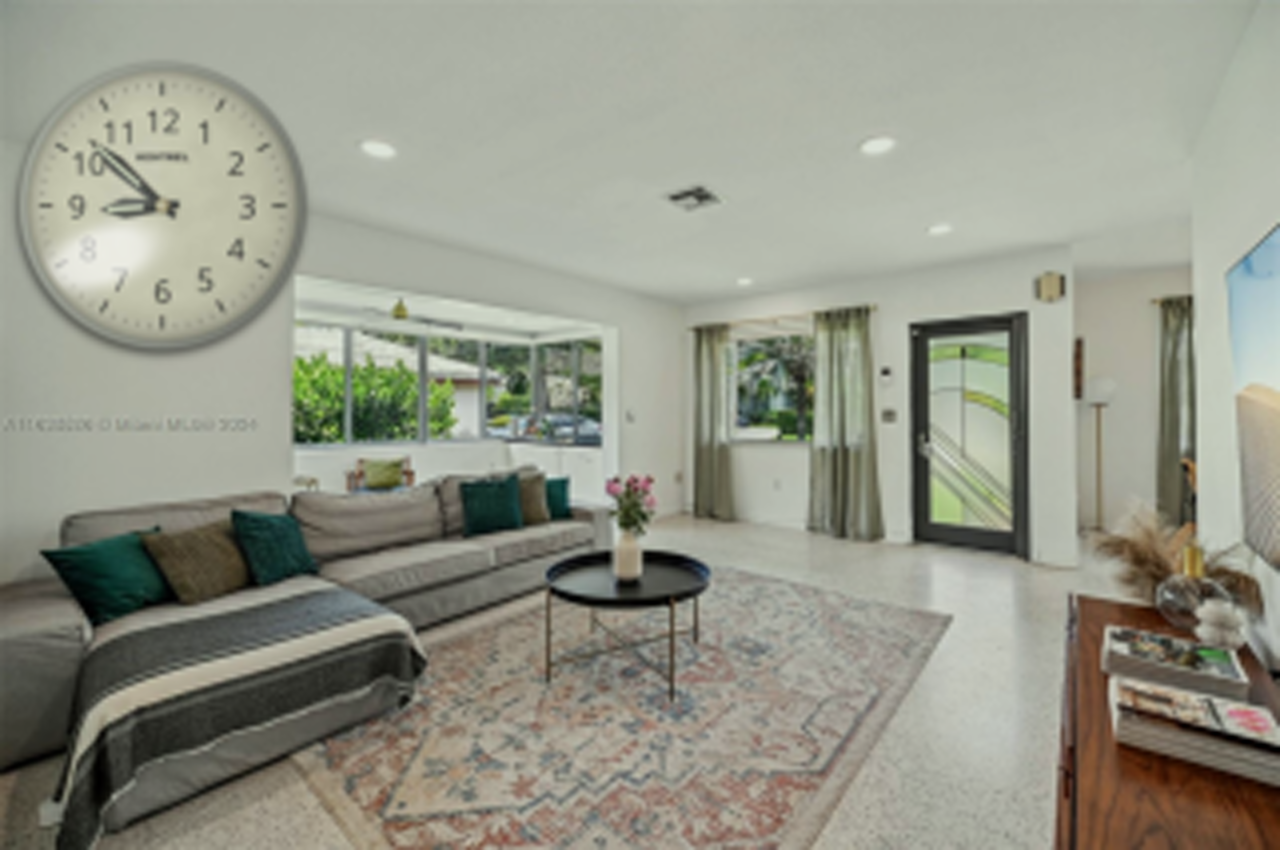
8:52
